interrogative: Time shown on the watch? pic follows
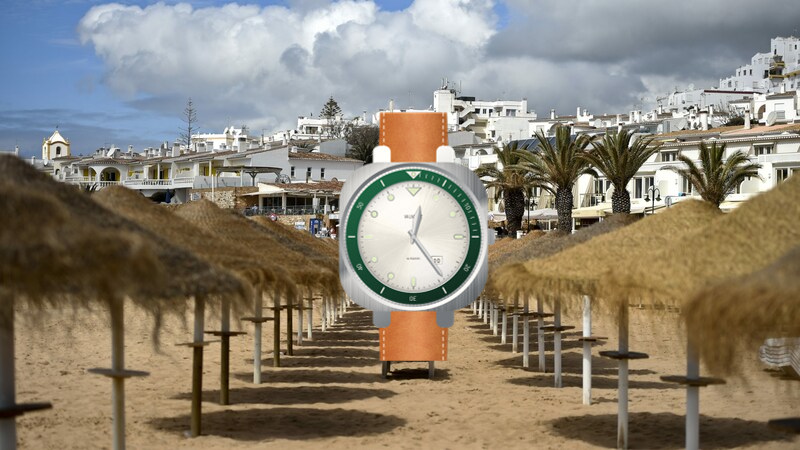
12:24
